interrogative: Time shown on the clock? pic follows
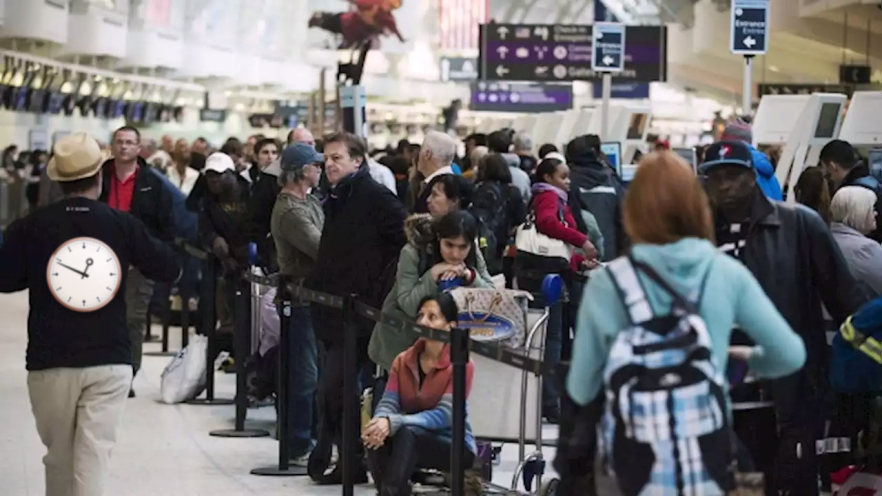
12:49
